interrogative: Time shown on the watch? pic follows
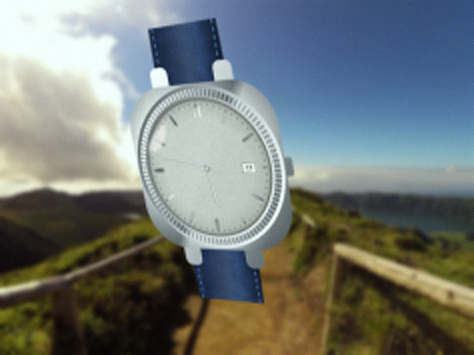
5:47
